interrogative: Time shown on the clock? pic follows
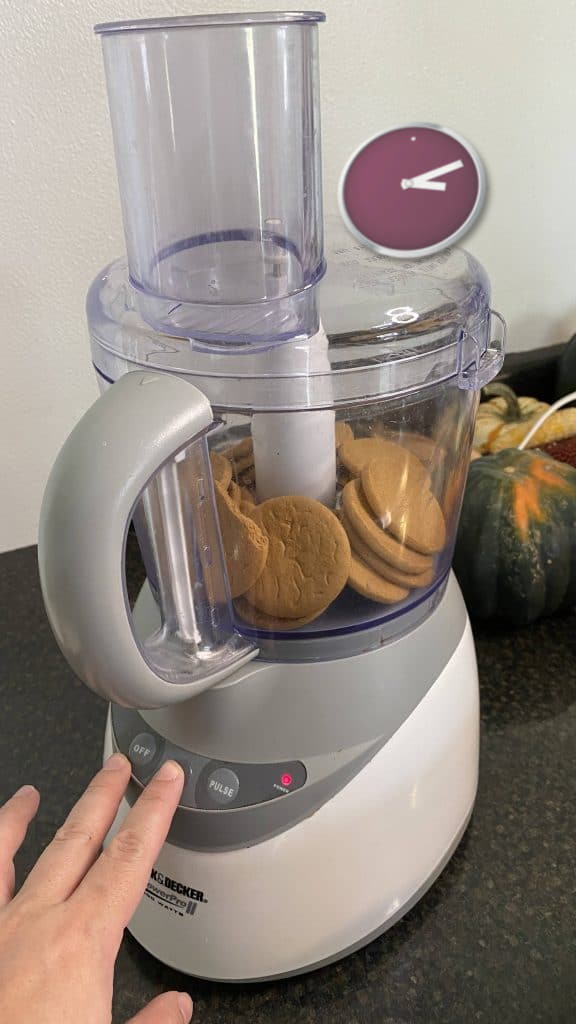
3:11
